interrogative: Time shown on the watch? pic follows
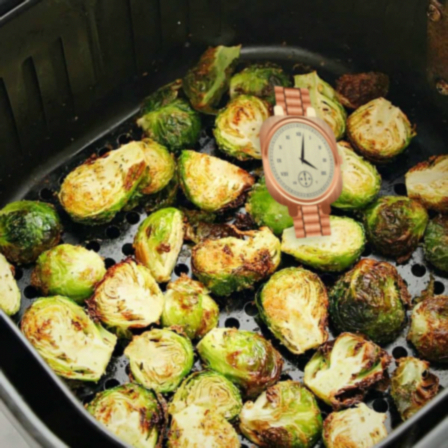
4:02
